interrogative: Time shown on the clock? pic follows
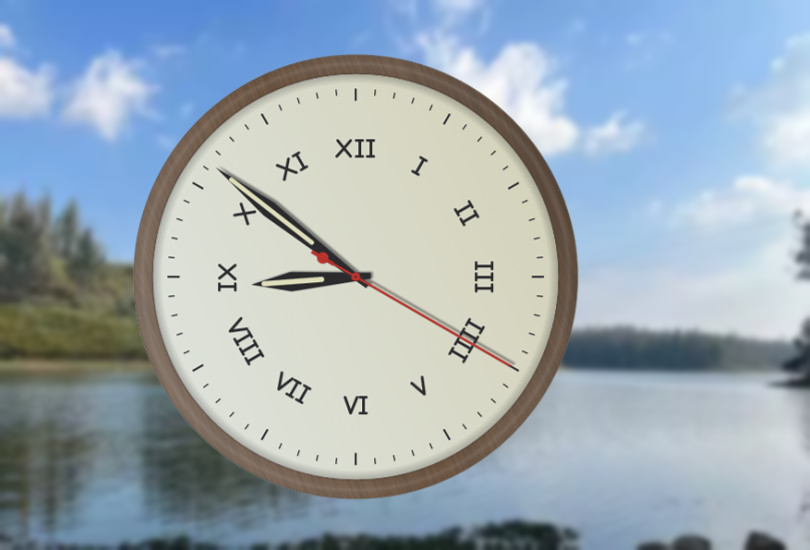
8:51:20
